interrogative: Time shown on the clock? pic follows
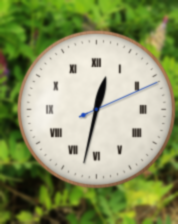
12:32:11
